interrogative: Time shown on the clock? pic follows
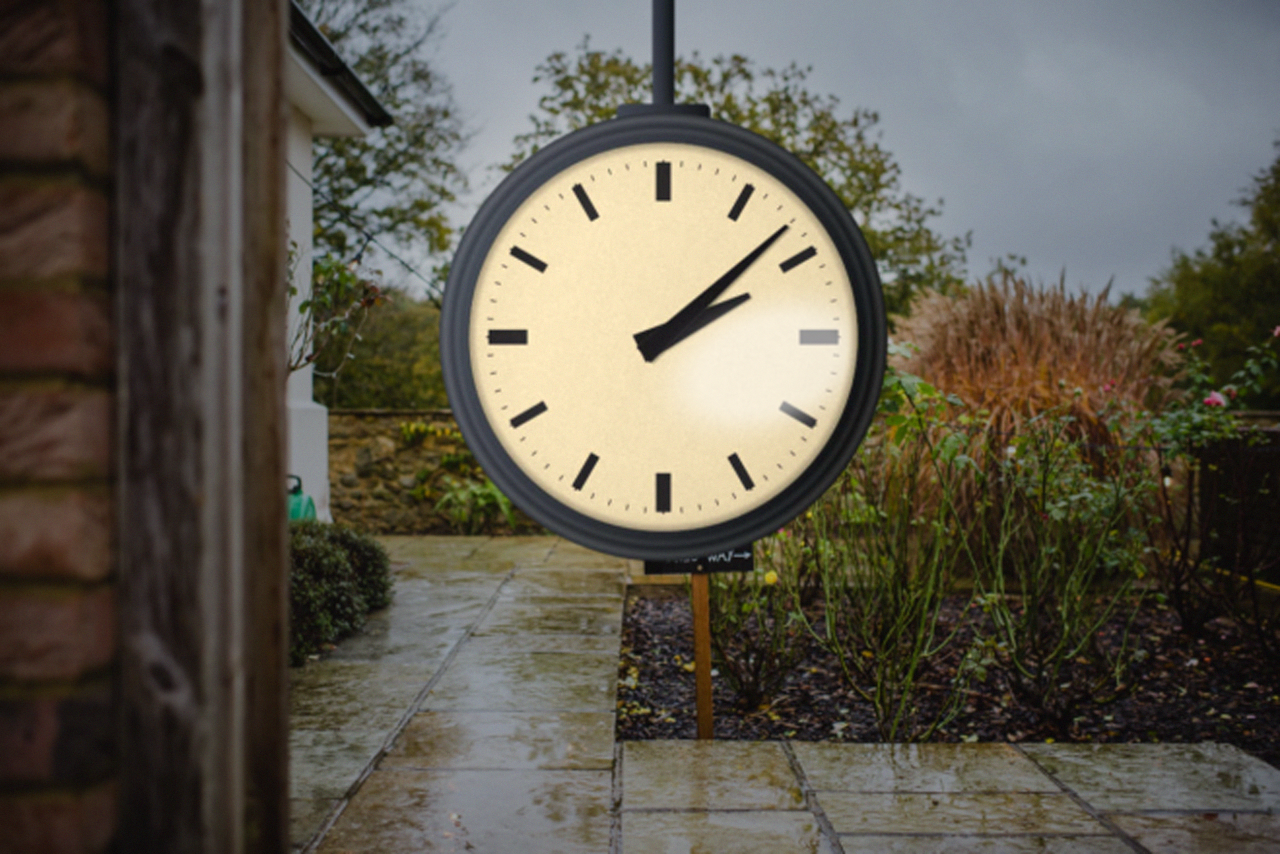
2:08
